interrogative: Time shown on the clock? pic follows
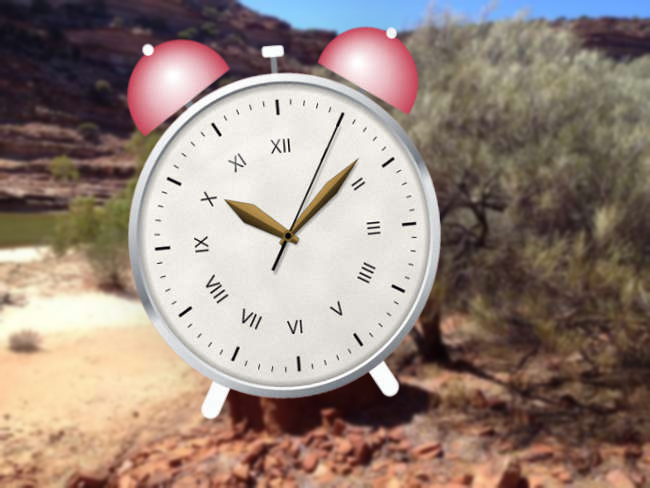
10:08:05
